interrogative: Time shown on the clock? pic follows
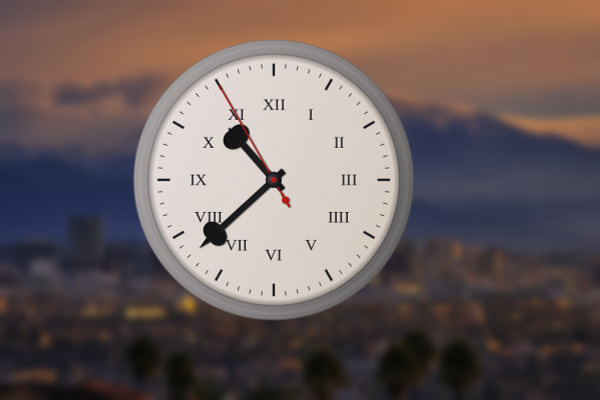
10:37:55
